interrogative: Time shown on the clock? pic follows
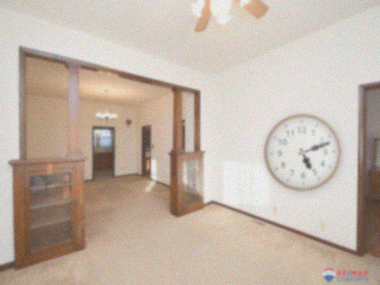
5:12
